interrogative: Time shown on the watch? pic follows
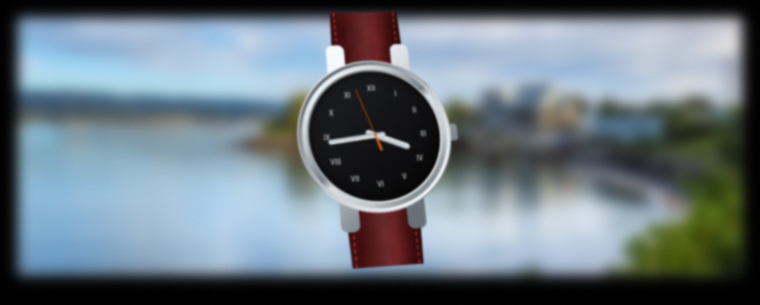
3:43:57
